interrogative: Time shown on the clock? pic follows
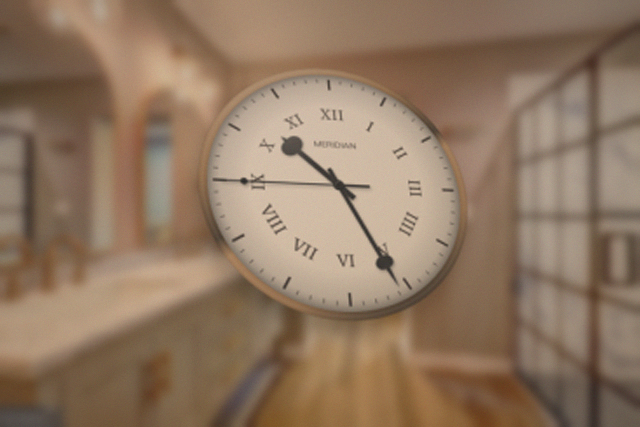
10:25:45
